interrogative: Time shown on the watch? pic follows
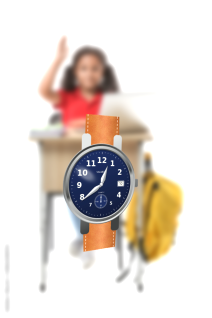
12:39
